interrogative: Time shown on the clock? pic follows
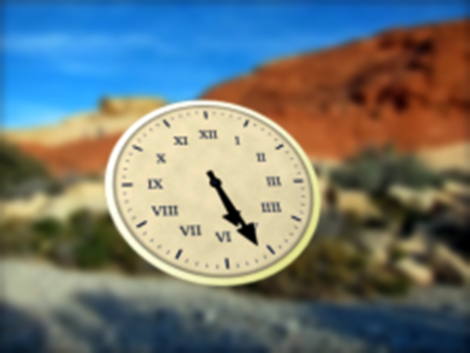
5:26
